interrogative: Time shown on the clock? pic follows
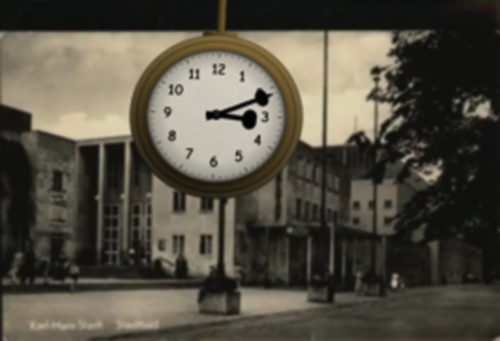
3:11
